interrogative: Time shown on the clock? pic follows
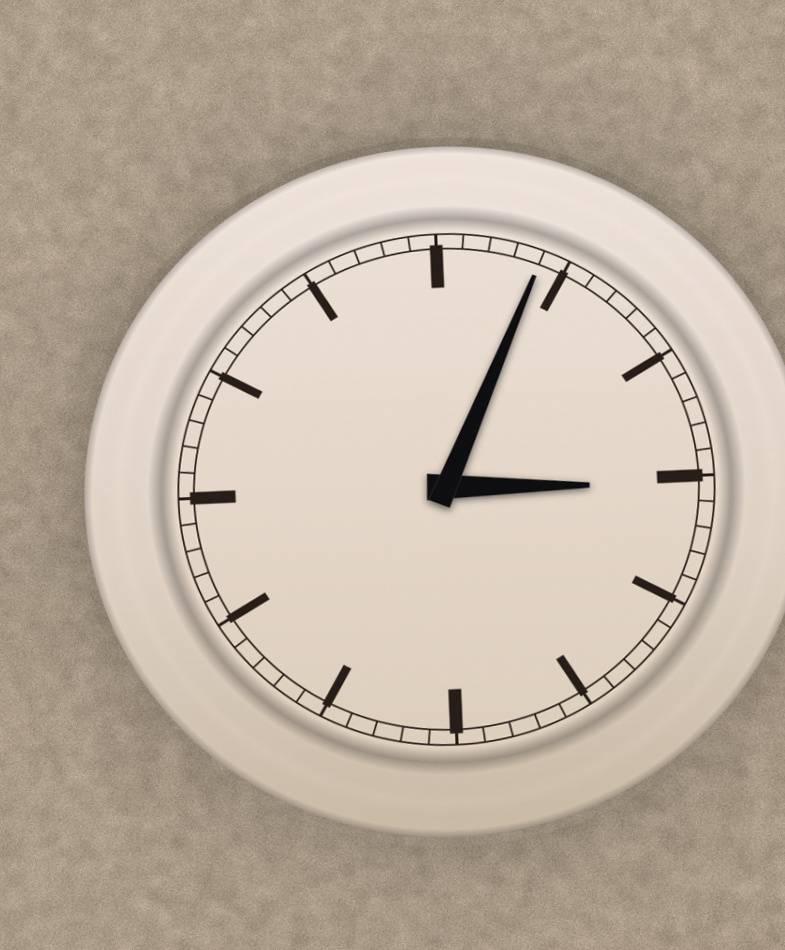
3:04
